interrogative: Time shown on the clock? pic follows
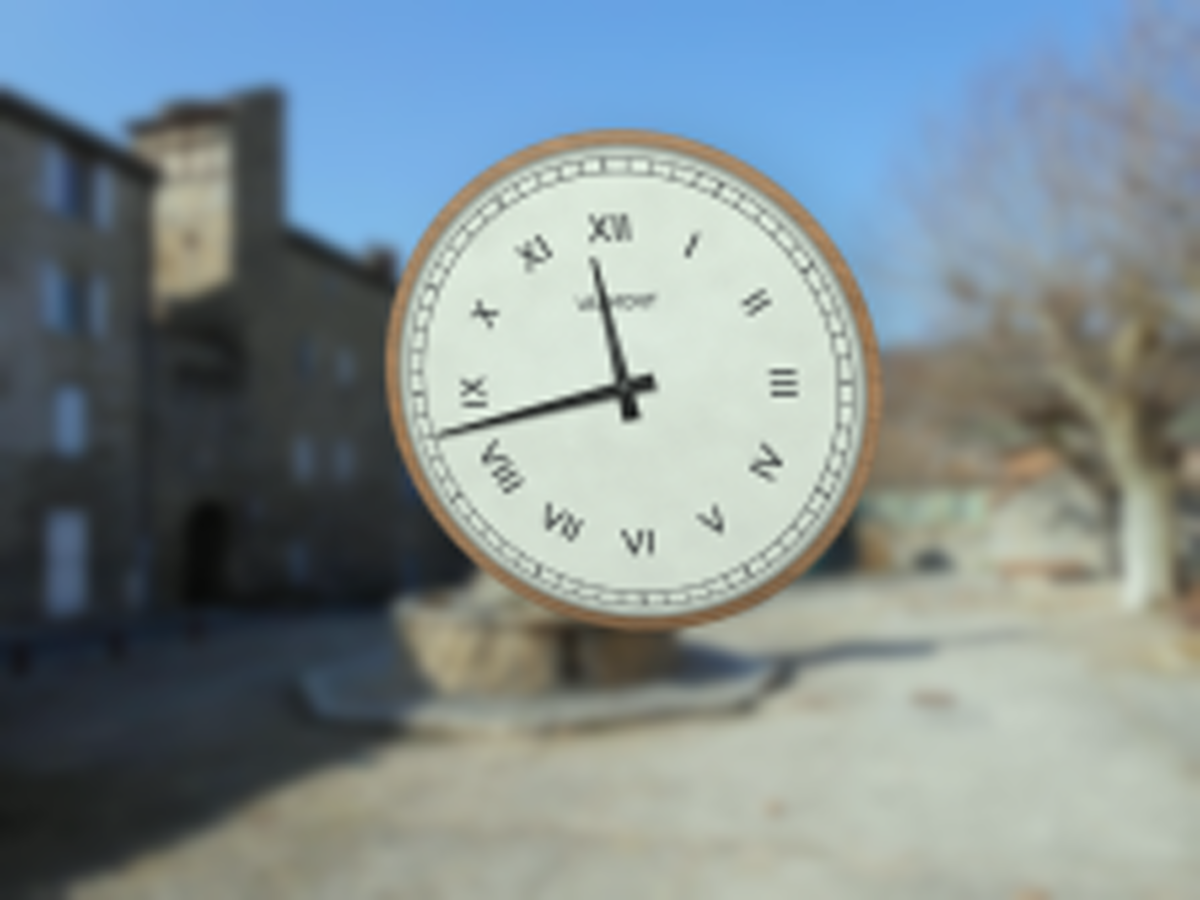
11:43
